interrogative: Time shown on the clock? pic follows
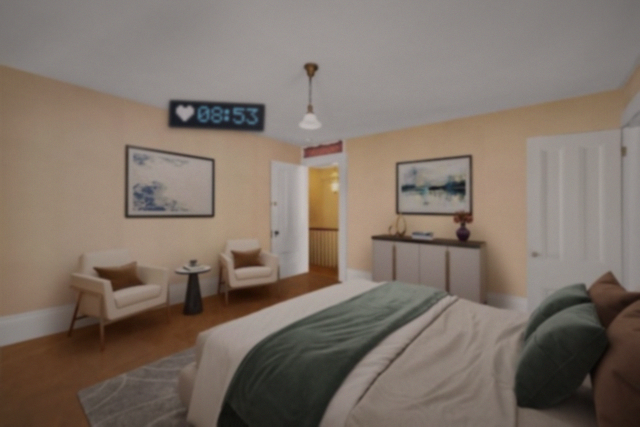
8:53
